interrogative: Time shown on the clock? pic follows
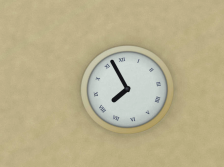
7:57
